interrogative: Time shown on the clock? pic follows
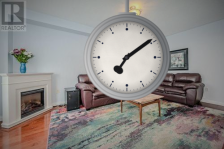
7:09
